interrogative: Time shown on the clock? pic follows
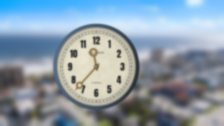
11:37
